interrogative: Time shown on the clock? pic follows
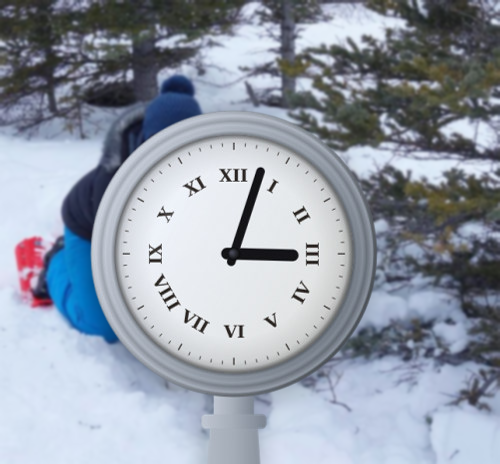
3:03
